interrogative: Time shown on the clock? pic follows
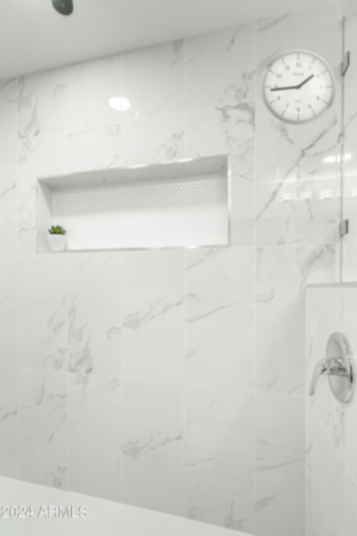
1:44
